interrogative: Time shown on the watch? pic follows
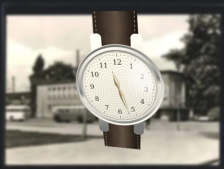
11:27
